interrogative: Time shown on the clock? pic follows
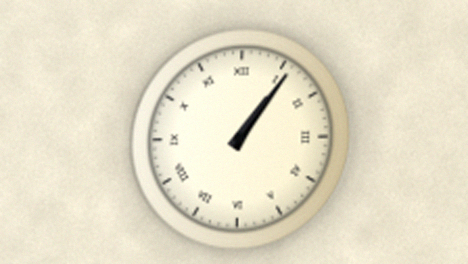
1:06
